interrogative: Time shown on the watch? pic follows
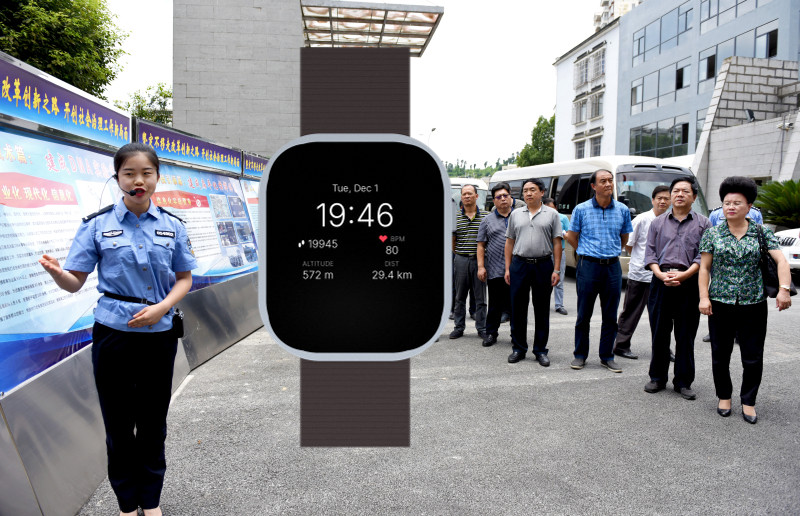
19:46
